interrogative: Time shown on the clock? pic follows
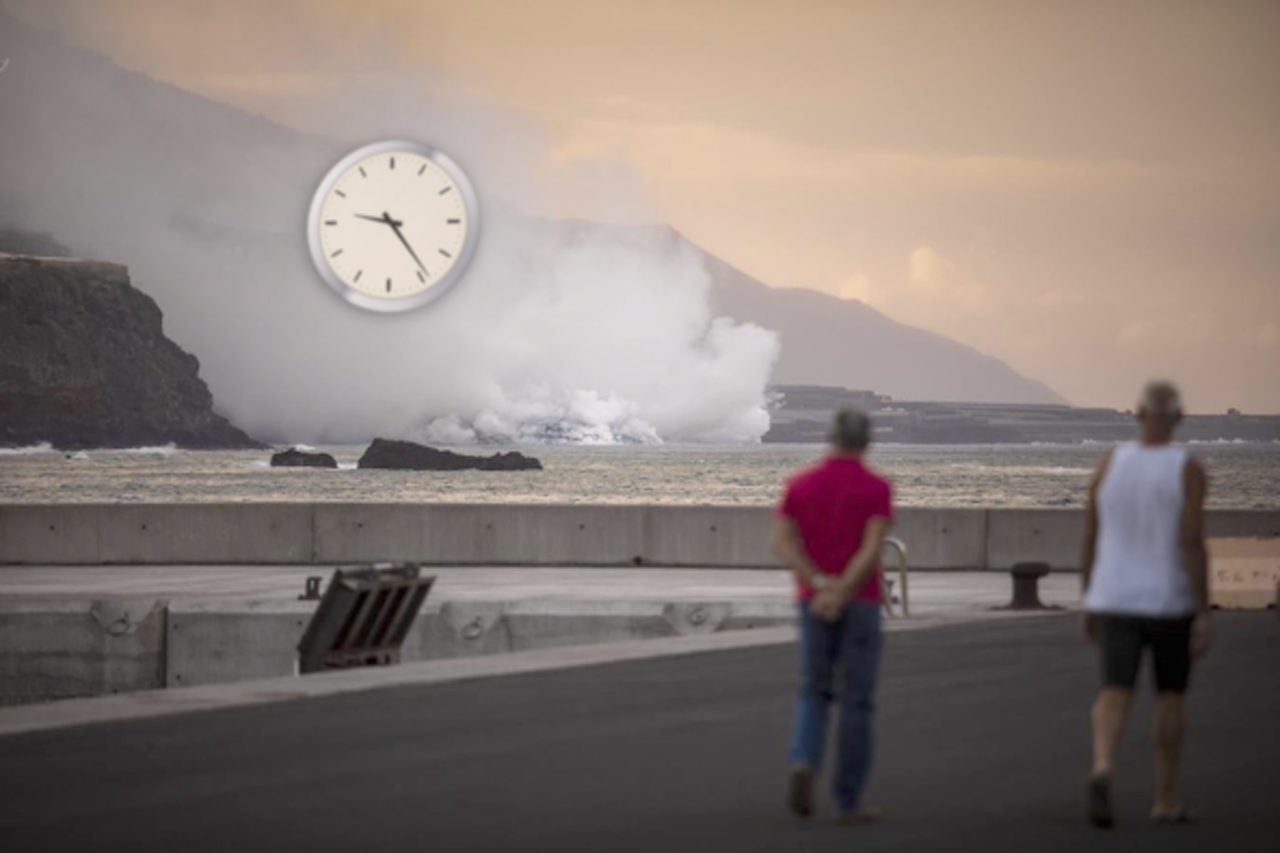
9:24
